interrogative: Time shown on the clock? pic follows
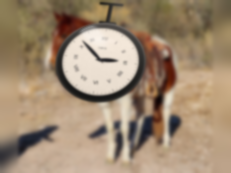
2:52
